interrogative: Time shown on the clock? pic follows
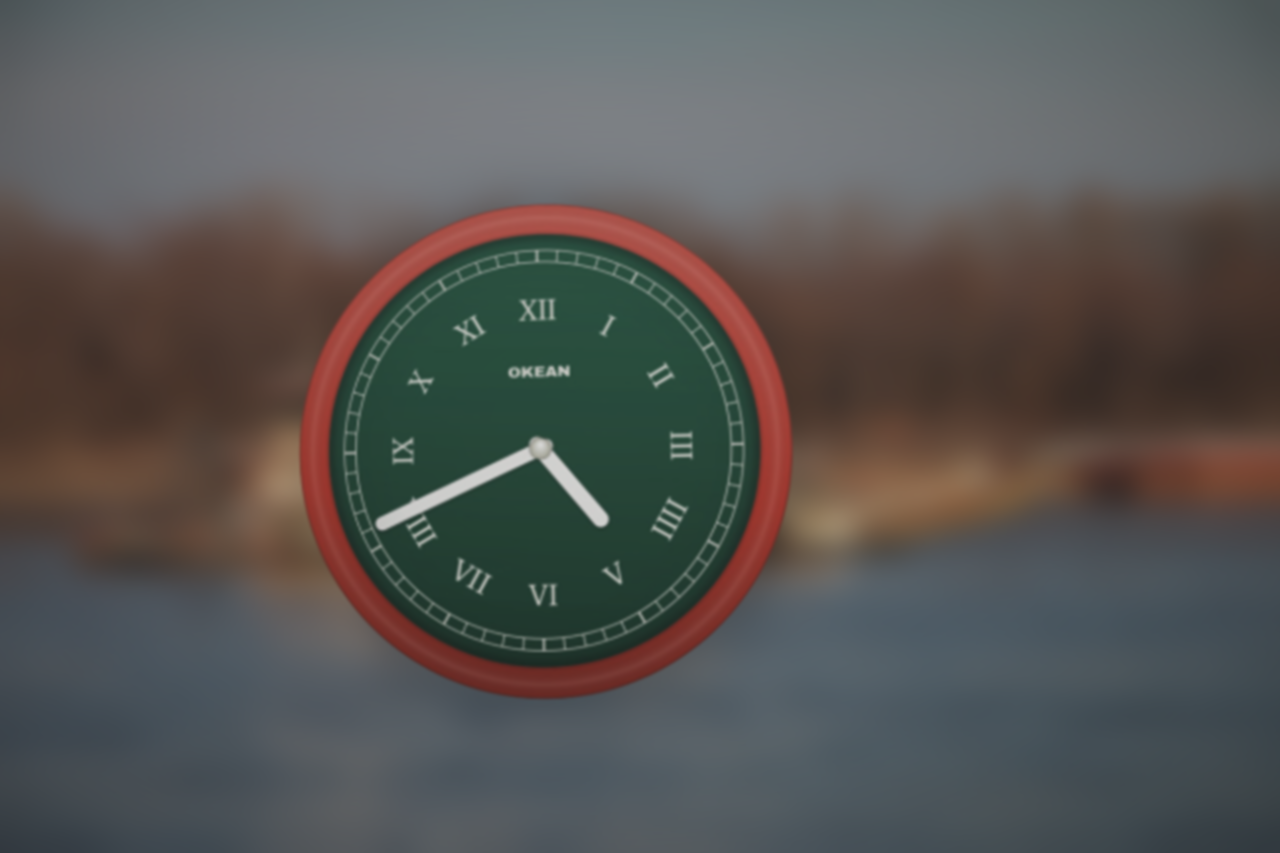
4:41
